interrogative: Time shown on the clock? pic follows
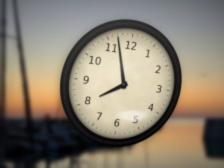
7:57
